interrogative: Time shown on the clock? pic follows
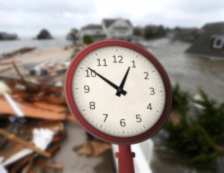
12:51
